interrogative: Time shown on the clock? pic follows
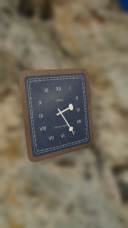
2:25
